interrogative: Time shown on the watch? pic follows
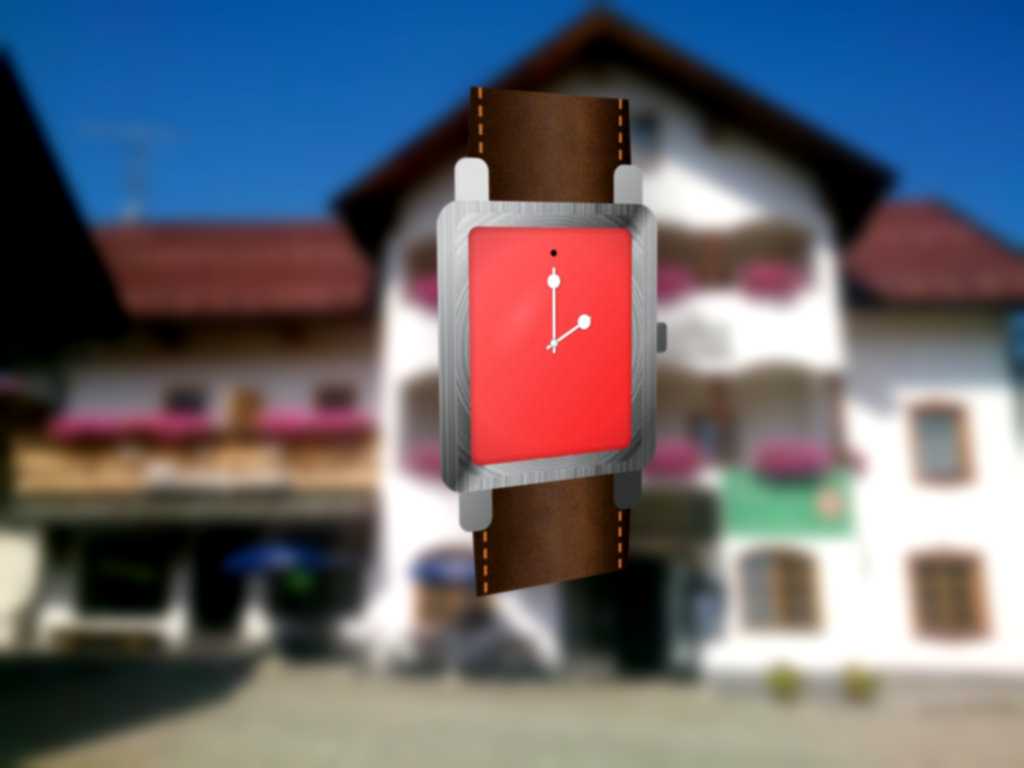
2:00
